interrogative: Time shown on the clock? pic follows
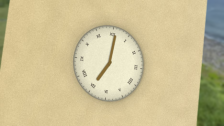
7:01
